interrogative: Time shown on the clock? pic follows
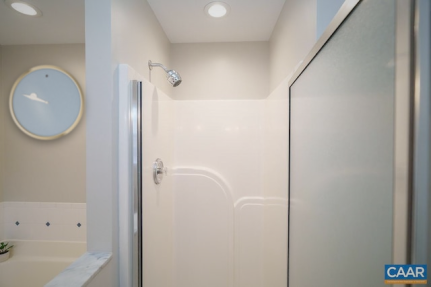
9:48
